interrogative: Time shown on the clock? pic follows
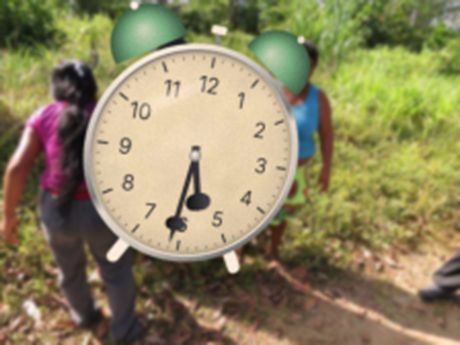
5:31
